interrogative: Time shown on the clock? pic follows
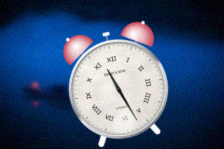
11:27
